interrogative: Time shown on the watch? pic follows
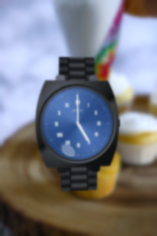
5:00
